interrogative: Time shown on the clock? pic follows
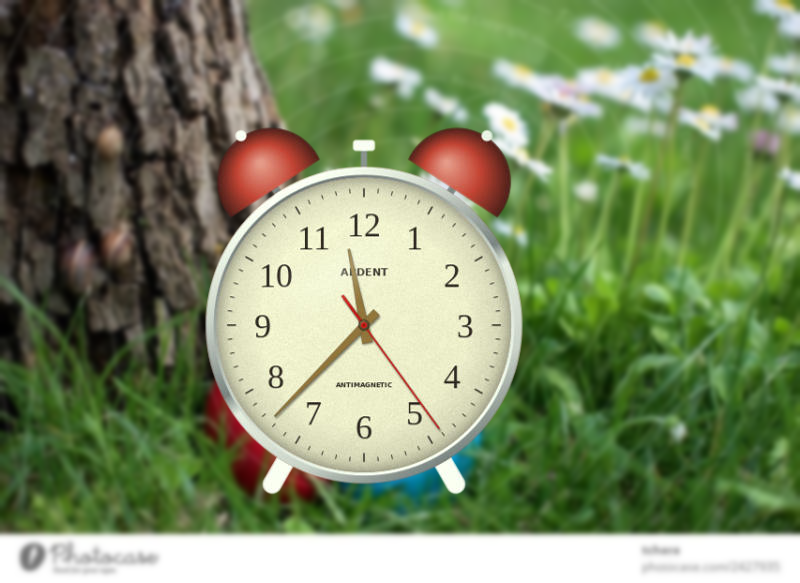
11:37:24
